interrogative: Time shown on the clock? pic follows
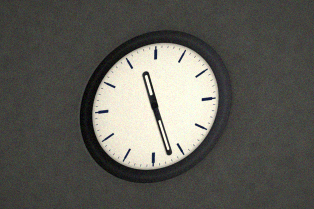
11:27
